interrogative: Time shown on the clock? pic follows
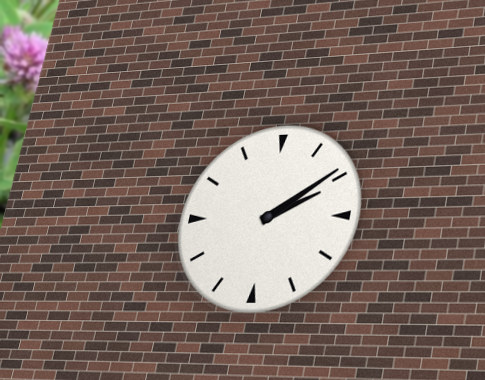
2:09
